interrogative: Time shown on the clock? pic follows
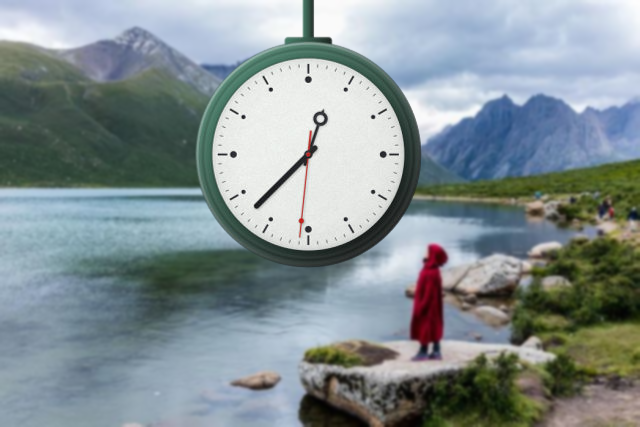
12:37:31
